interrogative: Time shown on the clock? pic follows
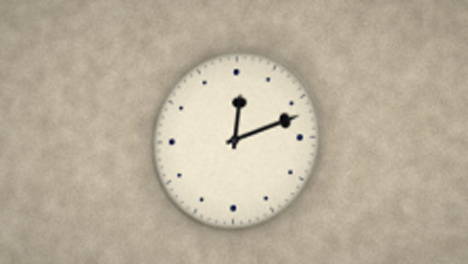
12:12
